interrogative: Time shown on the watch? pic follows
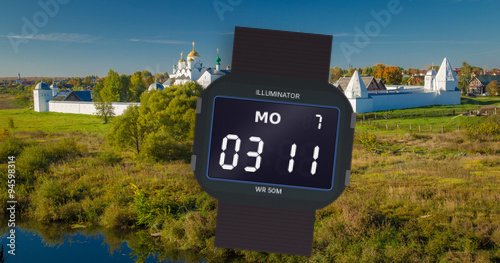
3:11
